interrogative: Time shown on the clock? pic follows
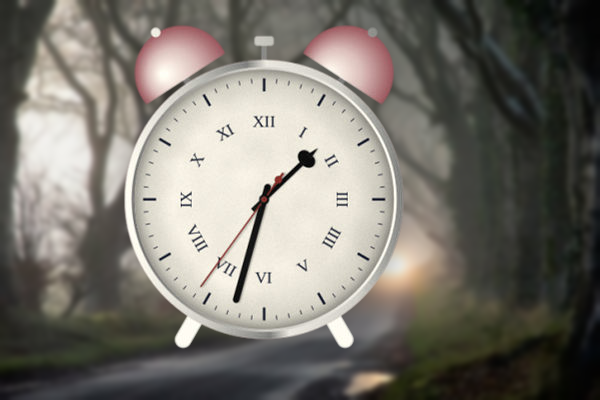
1:32:36
